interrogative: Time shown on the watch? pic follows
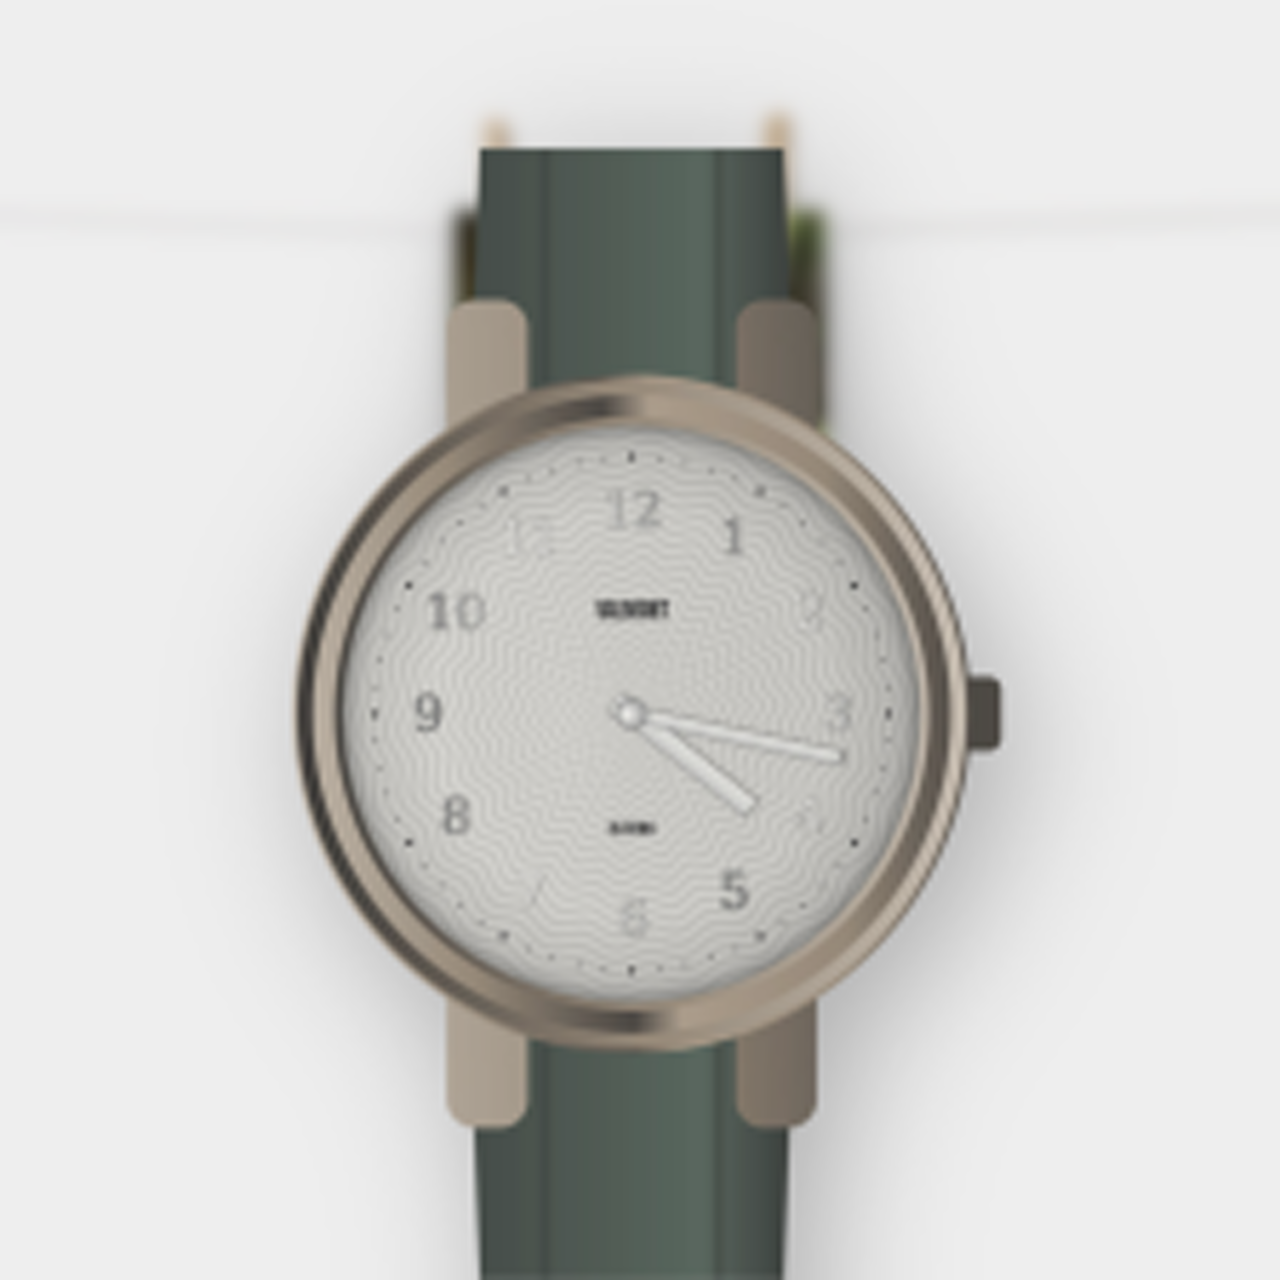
4:17
